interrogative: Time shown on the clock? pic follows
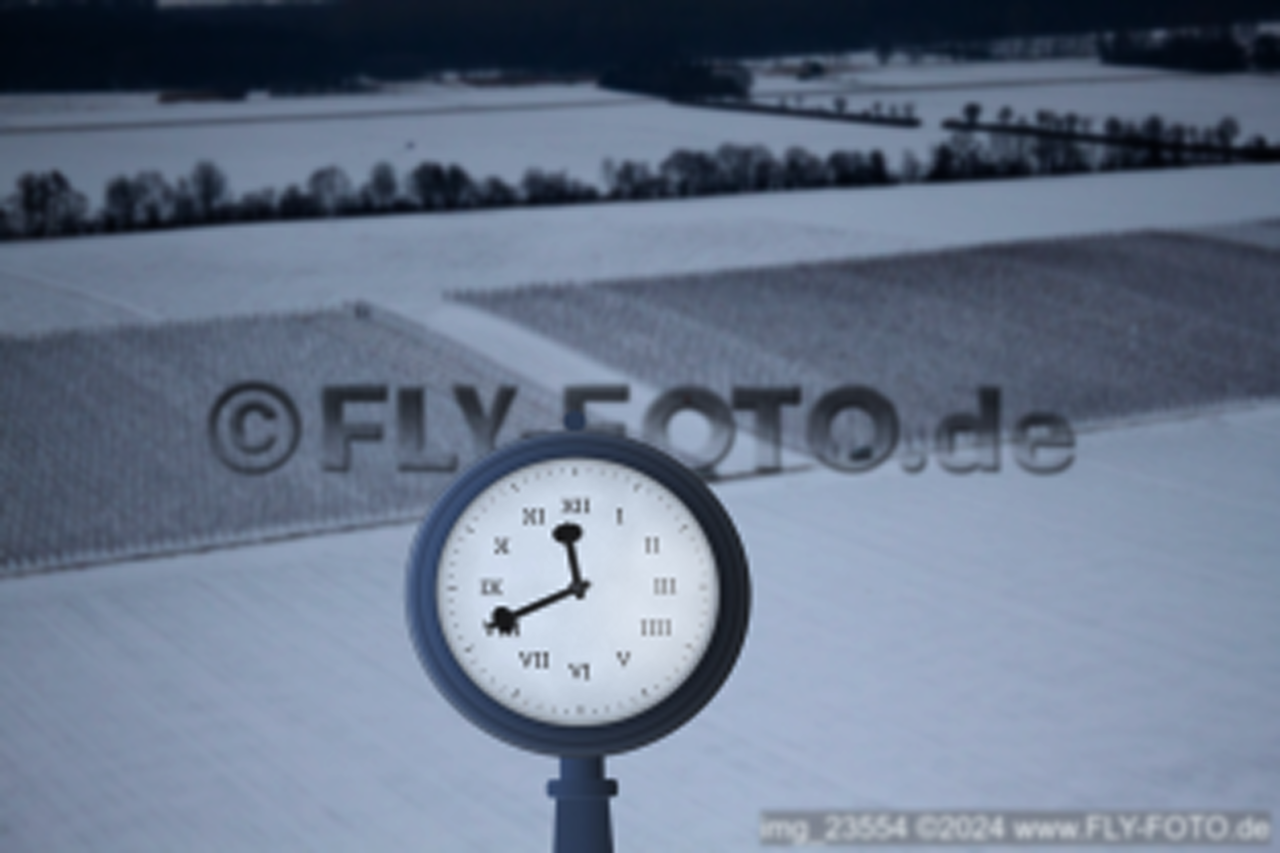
11:41
